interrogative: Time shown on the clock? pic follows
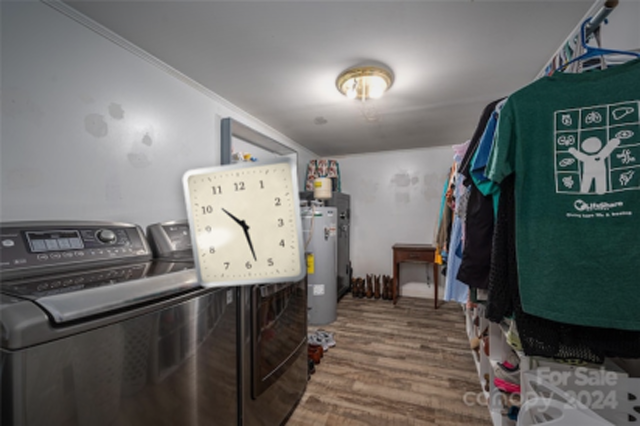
10:28
